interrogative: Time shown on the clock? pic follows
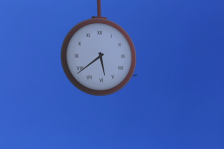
5:39
